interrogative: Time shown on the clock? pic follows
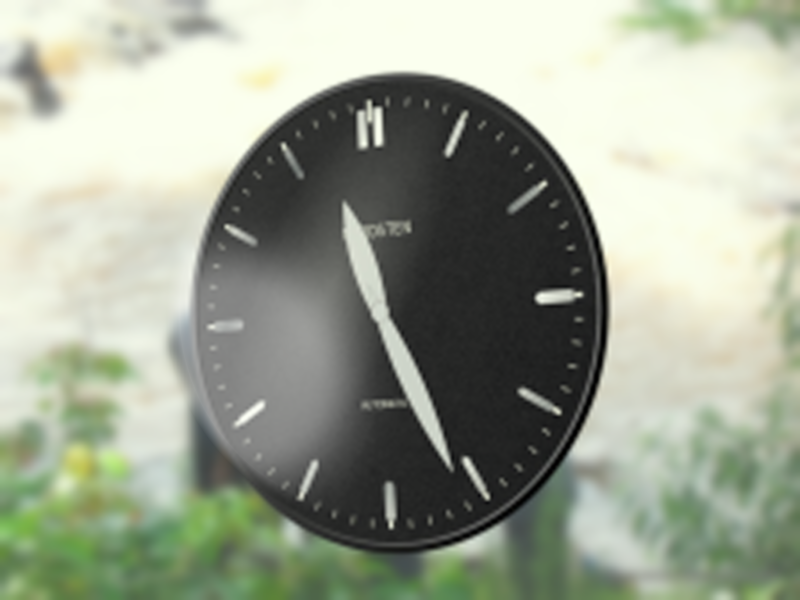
11:26
